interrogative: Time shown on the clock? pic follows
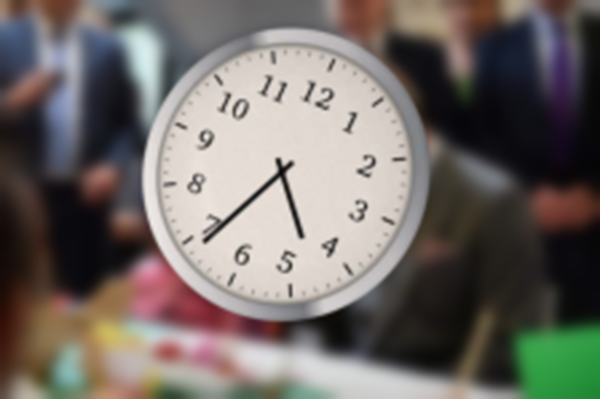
4:34
